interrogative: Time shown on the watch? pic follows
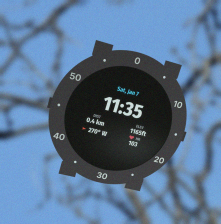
11:35
